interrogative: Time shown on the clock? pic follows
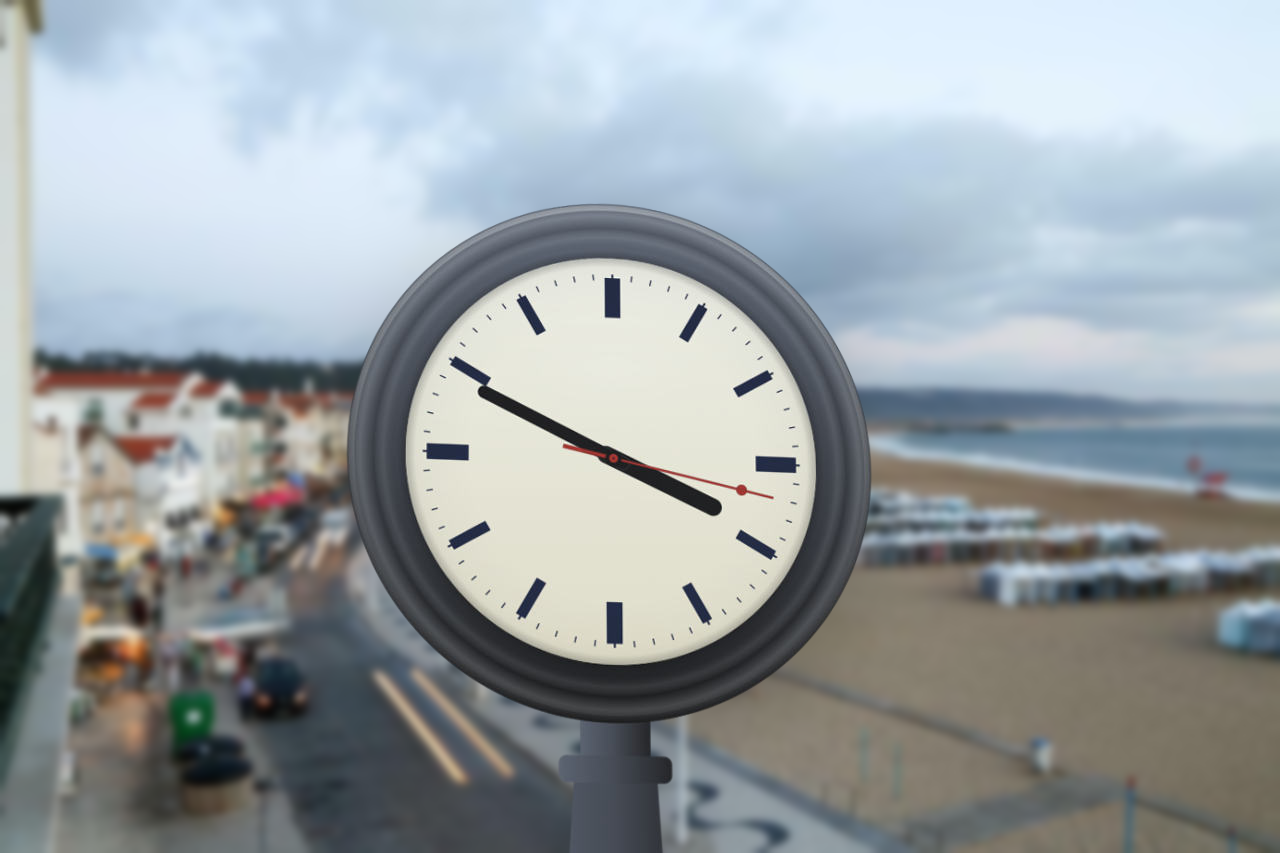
3:49:17
